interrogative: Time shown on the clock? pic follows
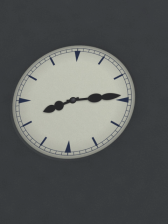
8:14
